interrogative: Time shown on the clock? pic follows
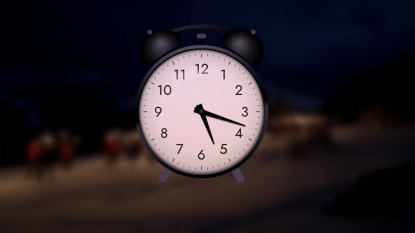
5:18
